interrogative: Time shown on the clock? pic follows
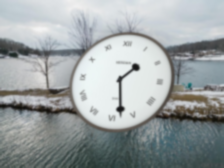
1:28
